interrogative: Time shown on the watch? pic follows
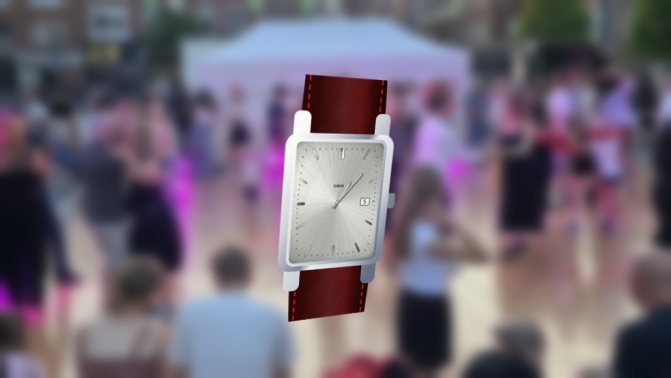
1:07
